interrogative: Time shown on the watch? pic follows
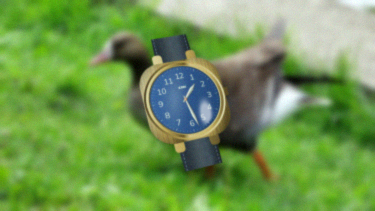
1:28
